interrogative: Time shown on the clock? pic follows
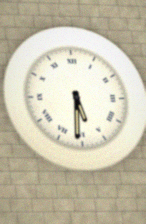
5:31
